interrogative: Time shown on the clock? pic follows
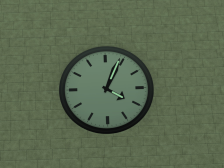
4:04
